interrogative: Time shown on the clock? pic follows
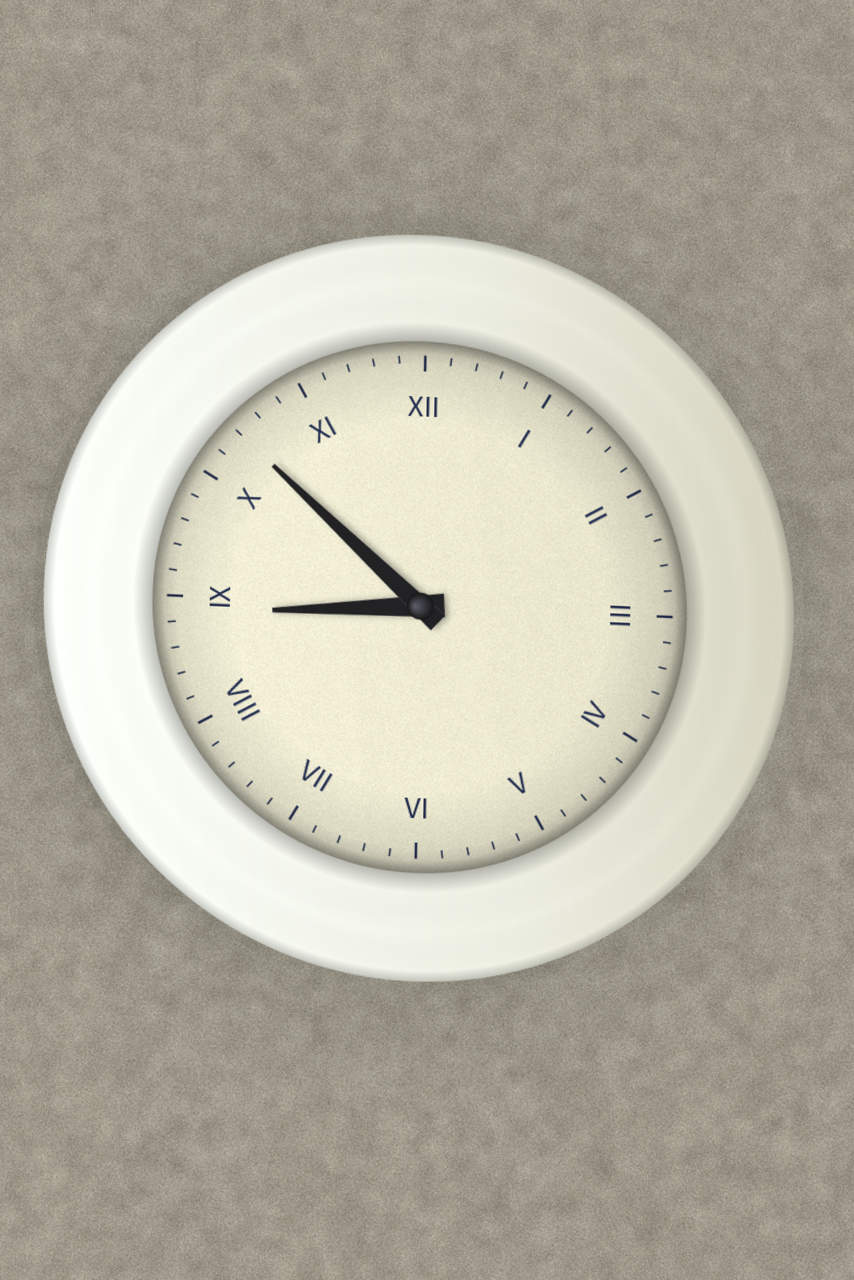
8:52
